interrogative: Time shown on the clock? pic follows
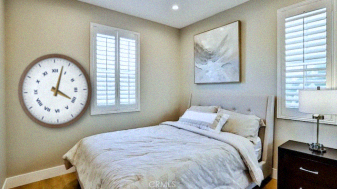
4:03
